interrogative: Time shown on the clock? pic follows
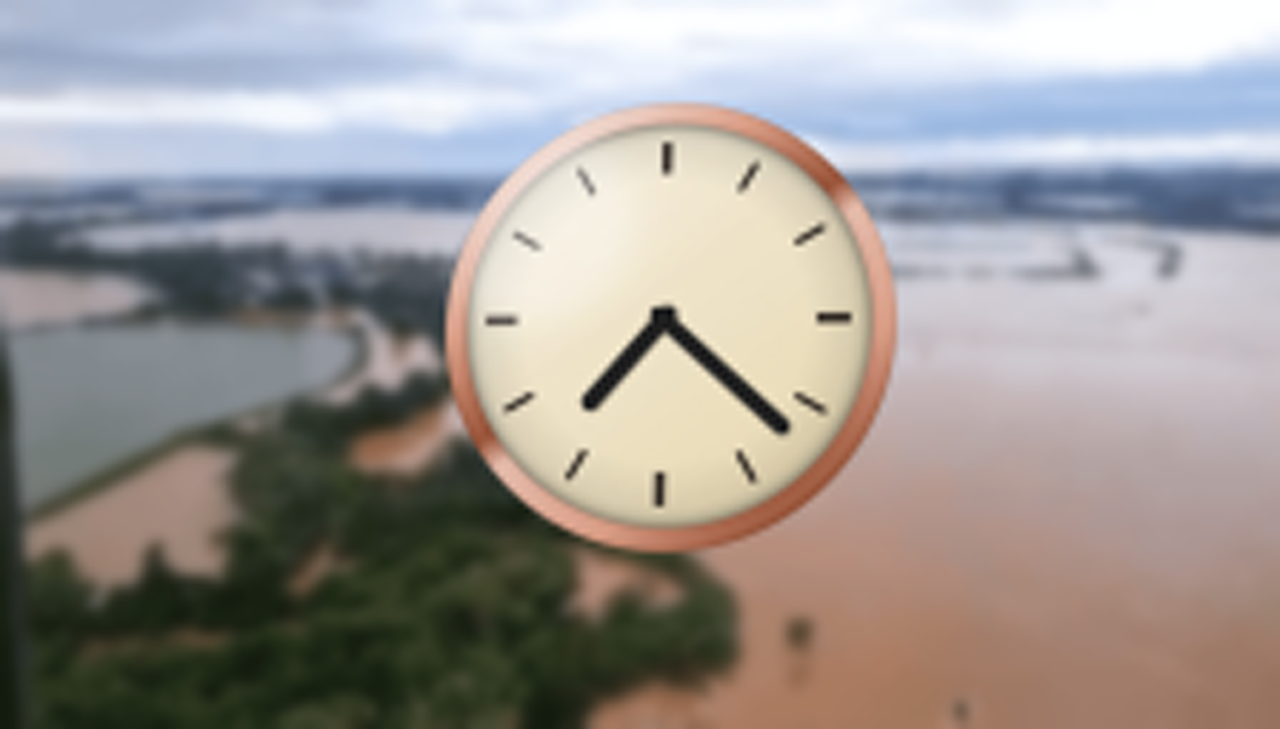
7:22
